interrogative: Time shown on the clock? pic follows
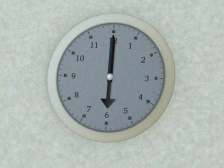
6:00
